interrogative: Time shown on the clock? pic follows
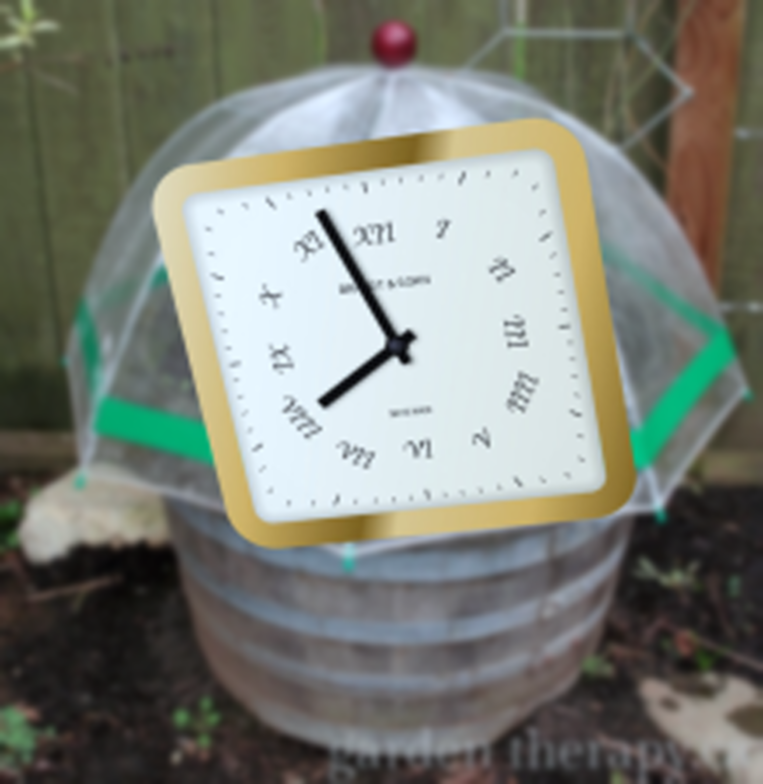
7:57
